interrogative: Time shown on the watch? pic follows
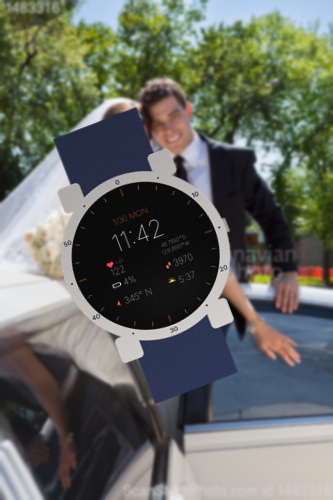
11:42
